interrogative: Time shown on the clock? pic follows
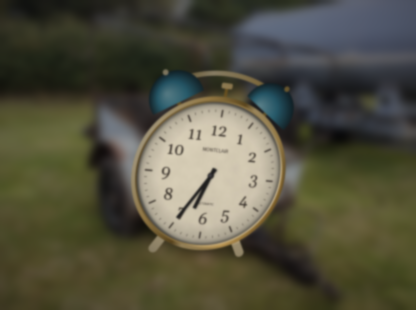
6:35
